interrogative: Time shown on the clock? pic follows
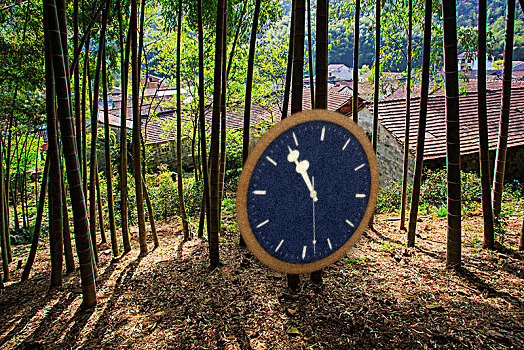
10:53:28
